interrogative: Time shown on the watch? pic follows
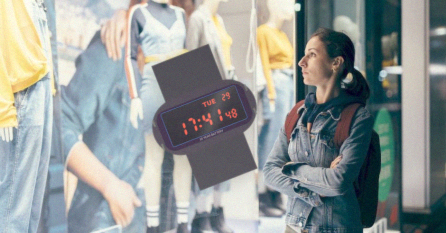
17:41:48
